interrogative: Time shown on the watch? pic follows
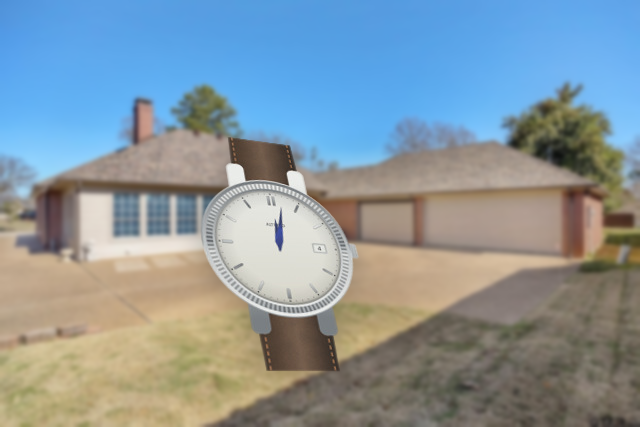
12:02
